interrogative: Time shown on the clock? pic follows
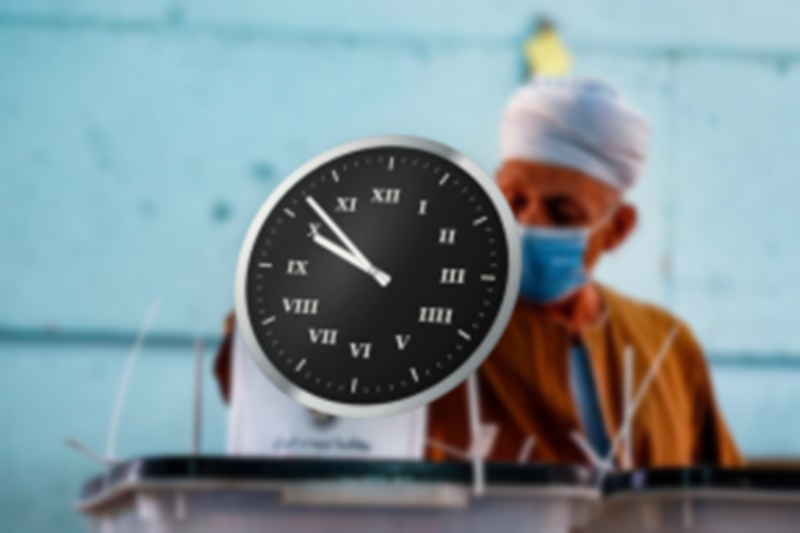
9:52
